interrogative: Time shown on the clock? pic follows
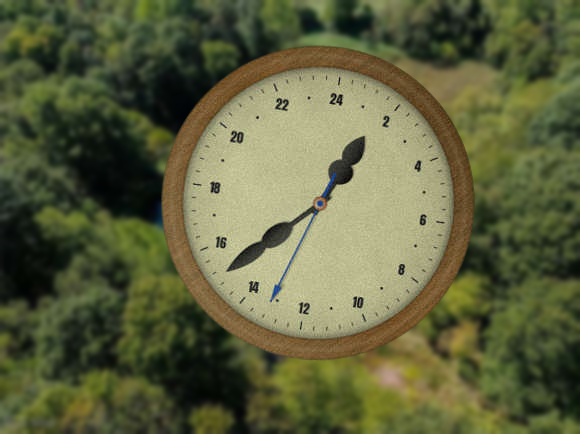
1:37:33
